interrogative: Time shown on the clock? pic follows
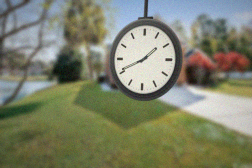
1:41
